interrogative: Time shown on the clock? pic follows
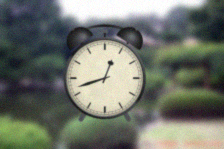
12:42
